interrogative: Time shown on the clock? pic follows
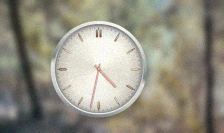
4:32
